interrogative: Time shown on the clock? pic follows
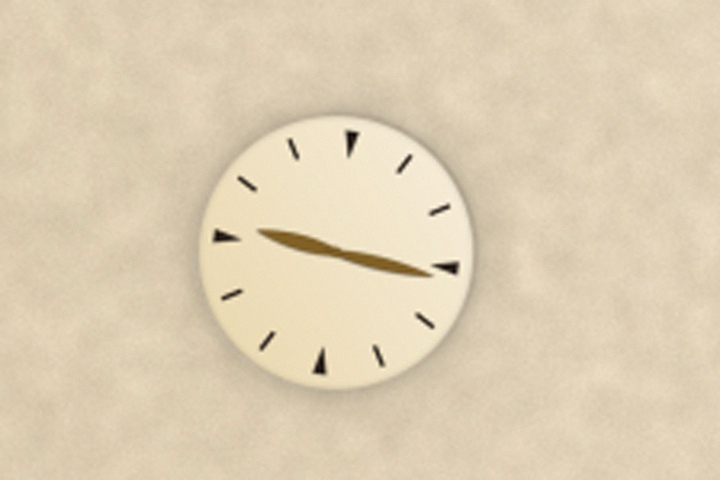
9:16
